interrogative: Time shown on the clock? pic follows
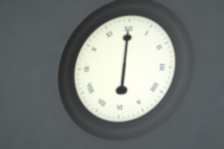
6:00
